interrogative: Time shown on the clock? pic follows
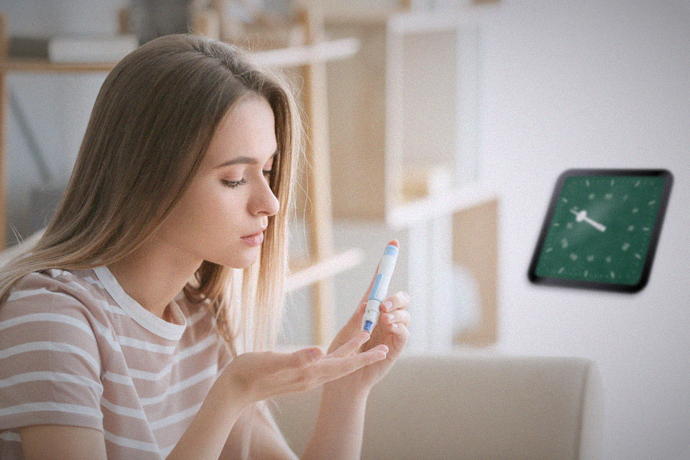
9:49
